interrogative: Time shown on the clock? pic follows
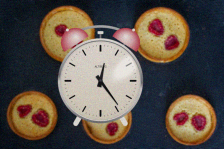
12:24
